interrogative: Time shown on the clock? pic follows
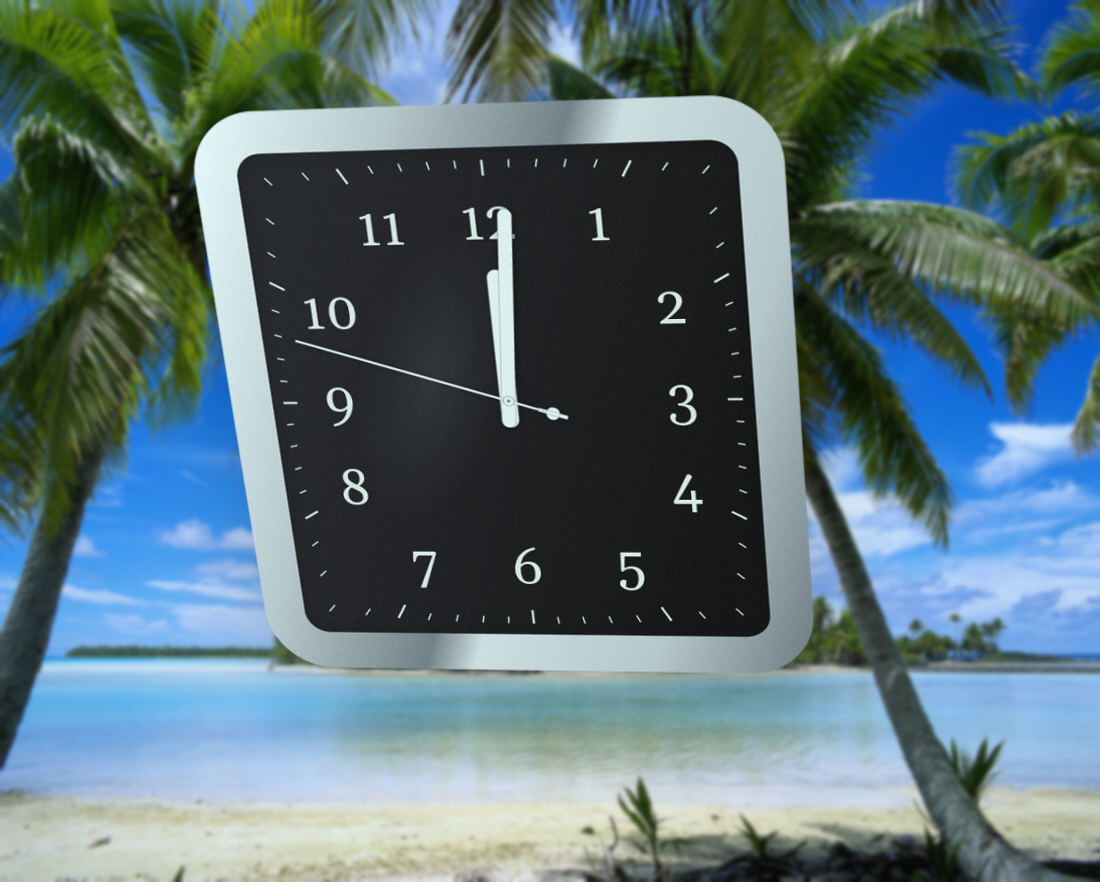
12:00:48
